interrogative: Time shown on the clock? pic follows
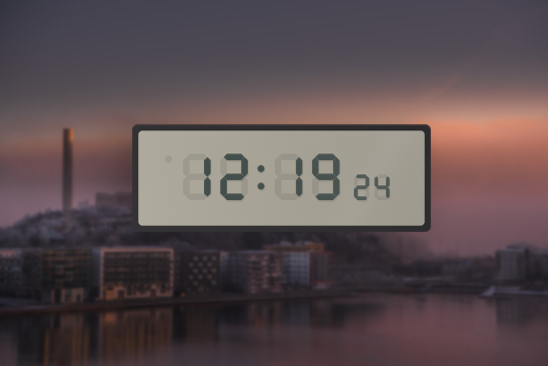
12:19:24
